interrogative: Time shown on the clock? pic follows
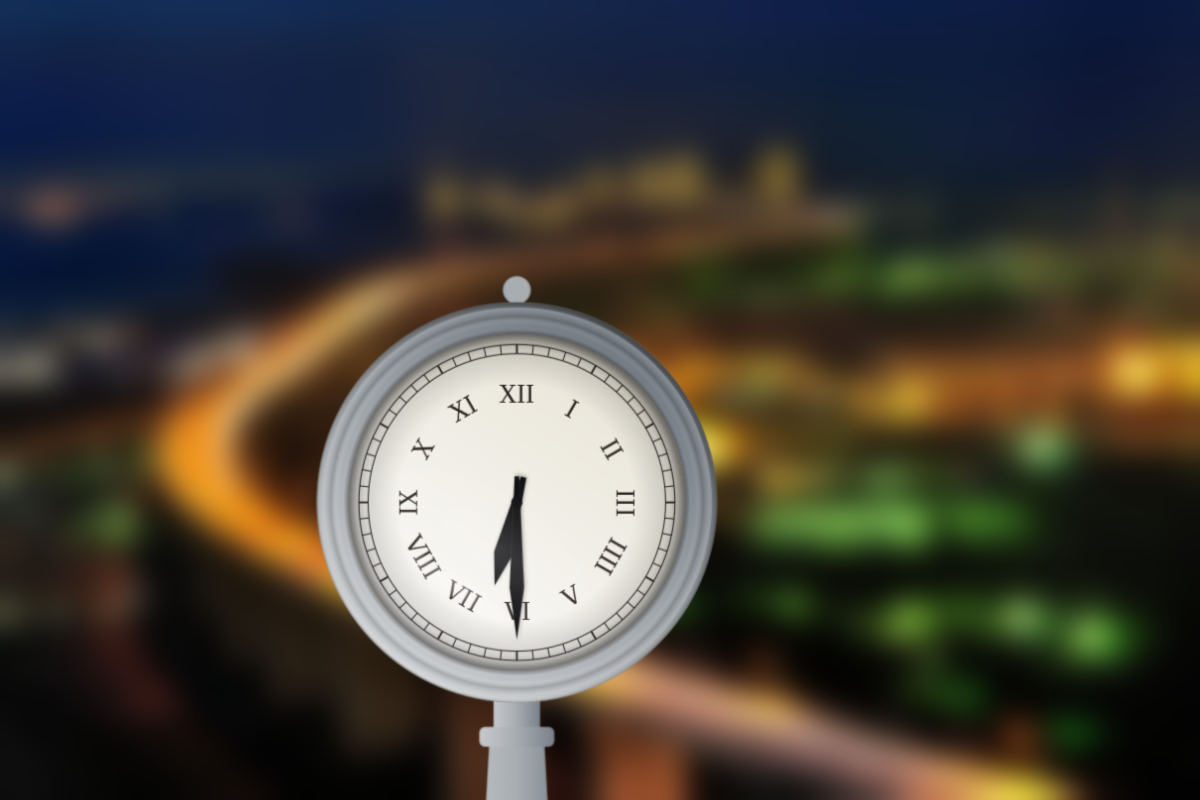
6:30
